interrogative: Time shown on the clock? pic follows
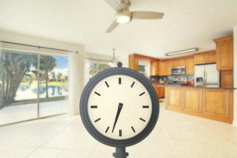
6:33
